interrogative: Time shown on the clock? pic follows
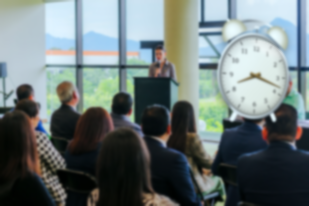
8:18
